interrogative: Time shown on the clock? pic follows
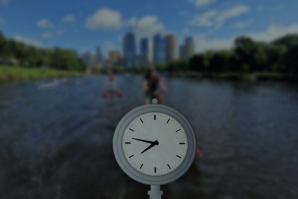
7:47
